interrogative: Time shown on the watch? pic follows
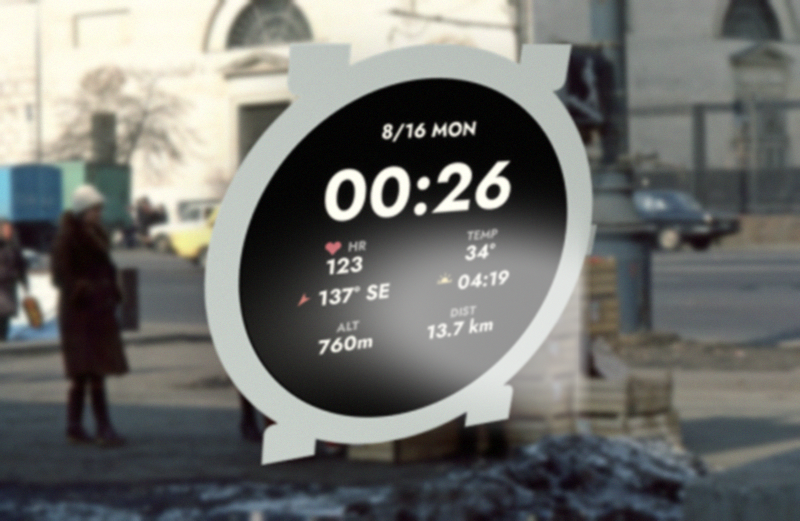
0:26
